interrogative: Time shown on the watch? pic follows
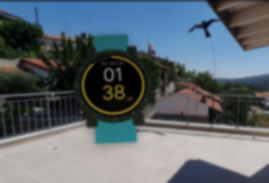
1:38
